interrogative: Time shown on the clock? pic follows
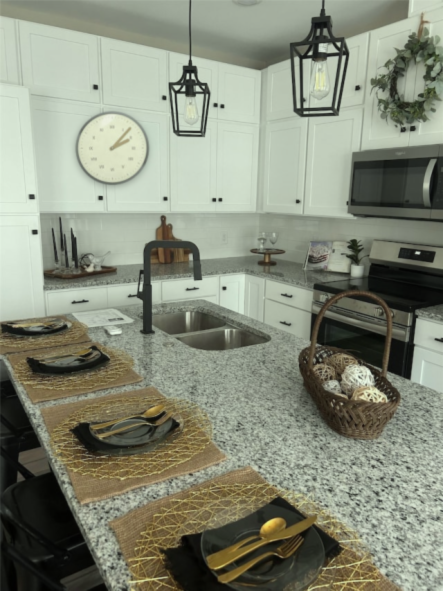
2:07
